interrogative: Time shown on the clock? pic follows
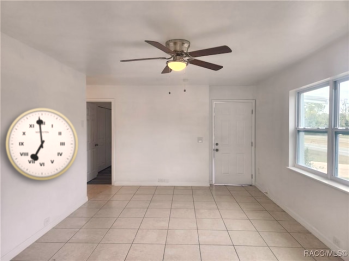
6:59
